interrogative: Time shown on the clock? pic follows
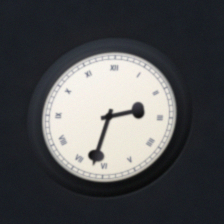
2:32
